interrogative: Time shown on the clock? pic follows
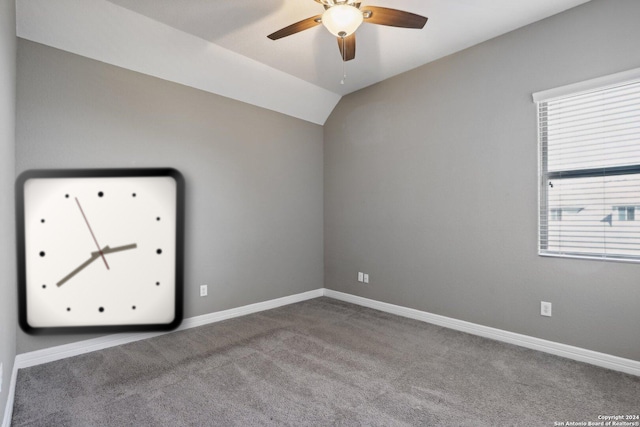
2:38:56
